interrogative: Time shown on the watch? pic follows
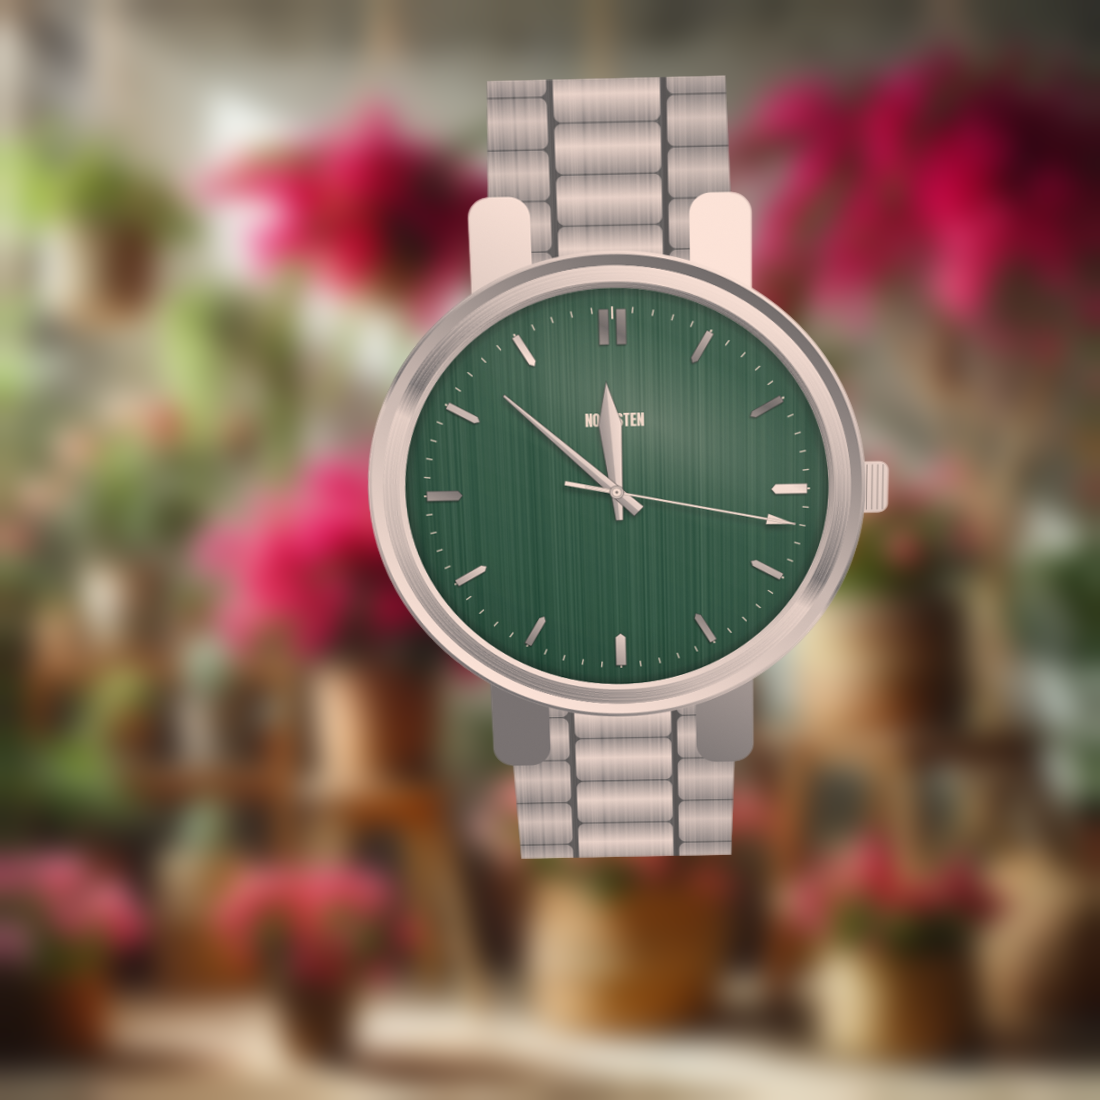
11:52:17
